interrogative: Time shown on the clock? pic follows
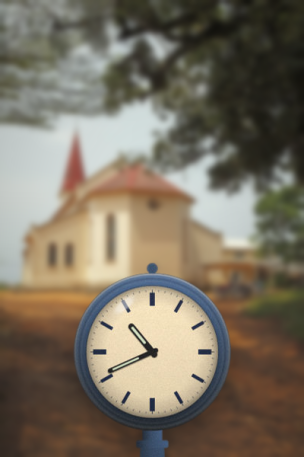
10:41
